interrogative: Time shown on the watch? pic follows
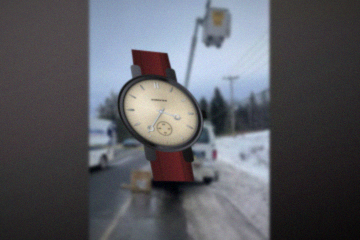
3:36
